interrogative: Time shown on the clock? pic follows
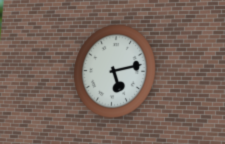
5:13
